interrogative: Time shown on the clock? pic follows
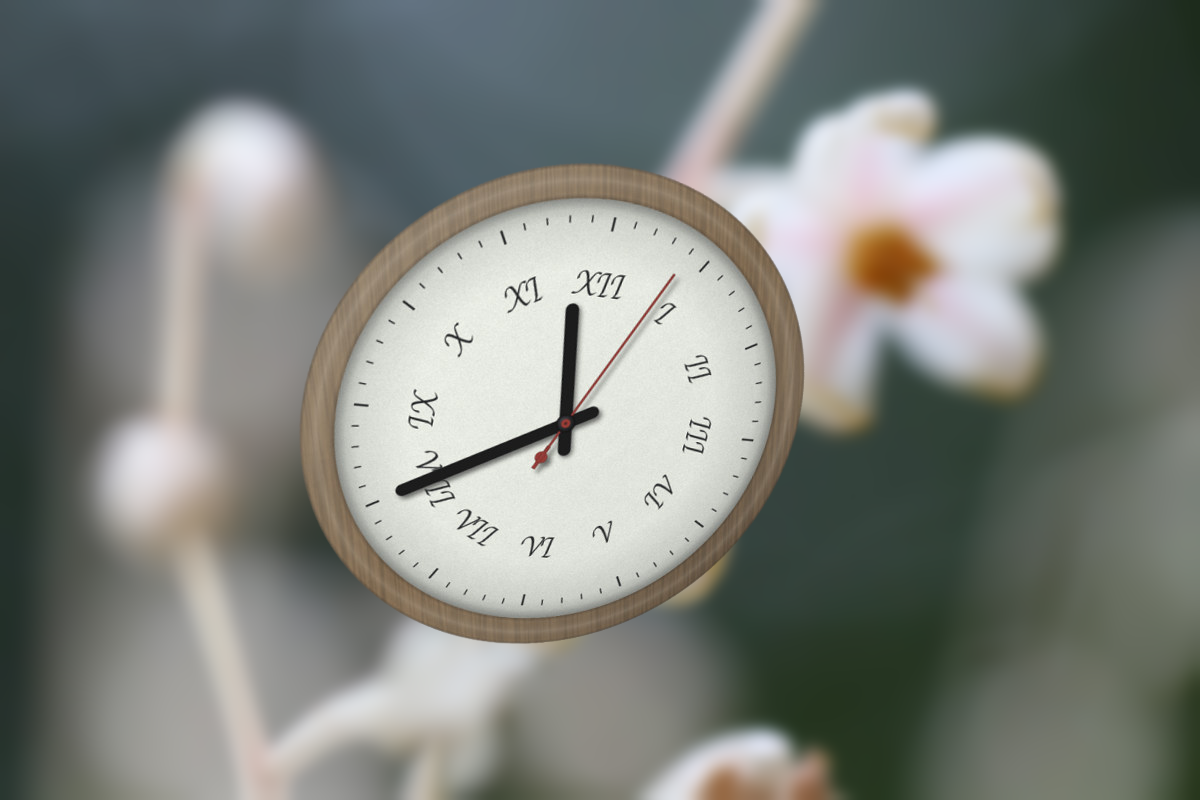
11:40:04
